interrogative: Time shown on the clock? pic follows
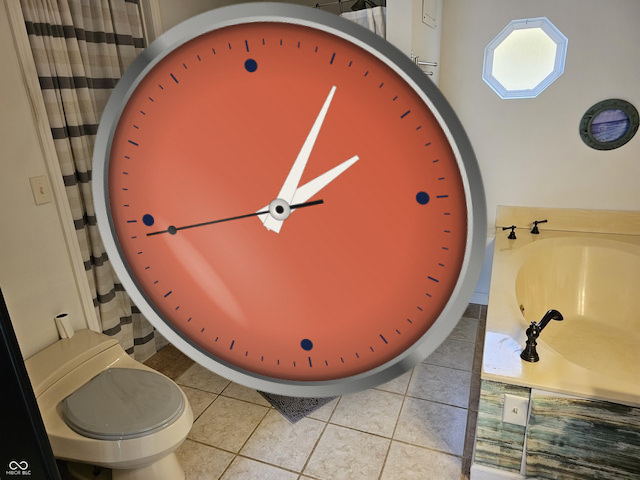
2:05:44
